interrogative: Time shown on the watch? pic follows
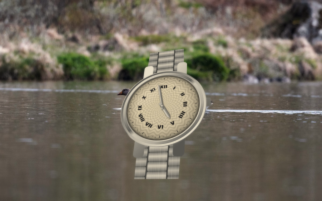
4:58
